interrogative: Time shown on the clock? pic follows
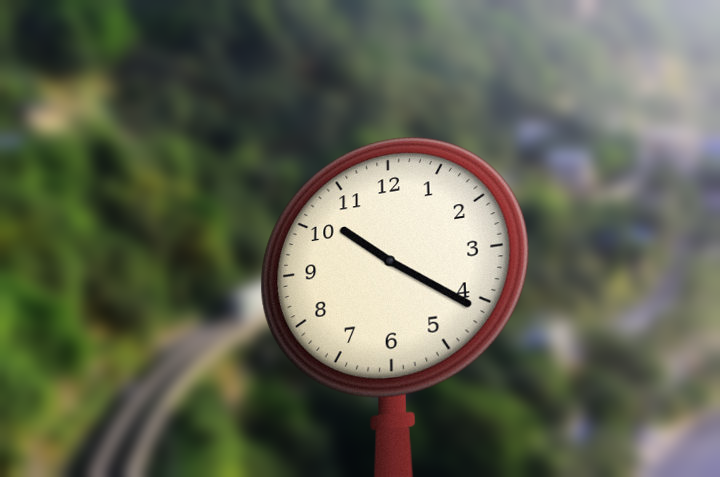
10:21
